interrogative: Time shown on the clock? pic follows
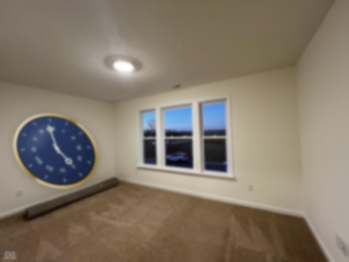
4:59
